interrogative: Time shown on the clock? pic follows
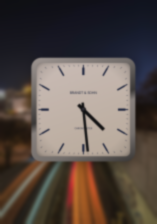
4:29
